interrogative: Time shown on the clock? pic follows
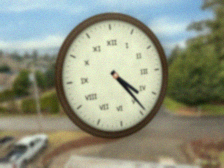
4:24
